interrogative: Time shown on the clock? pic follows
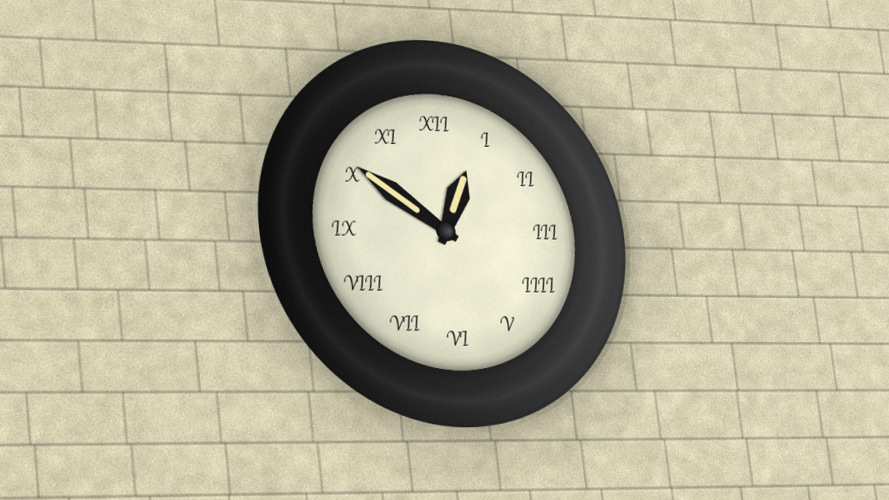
12:51
